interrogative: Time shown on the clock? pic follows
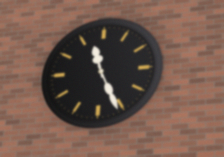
11:26
